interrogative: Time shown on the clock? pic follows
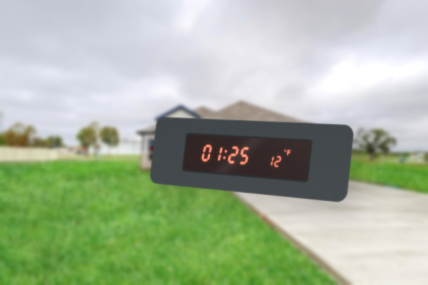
1:25
